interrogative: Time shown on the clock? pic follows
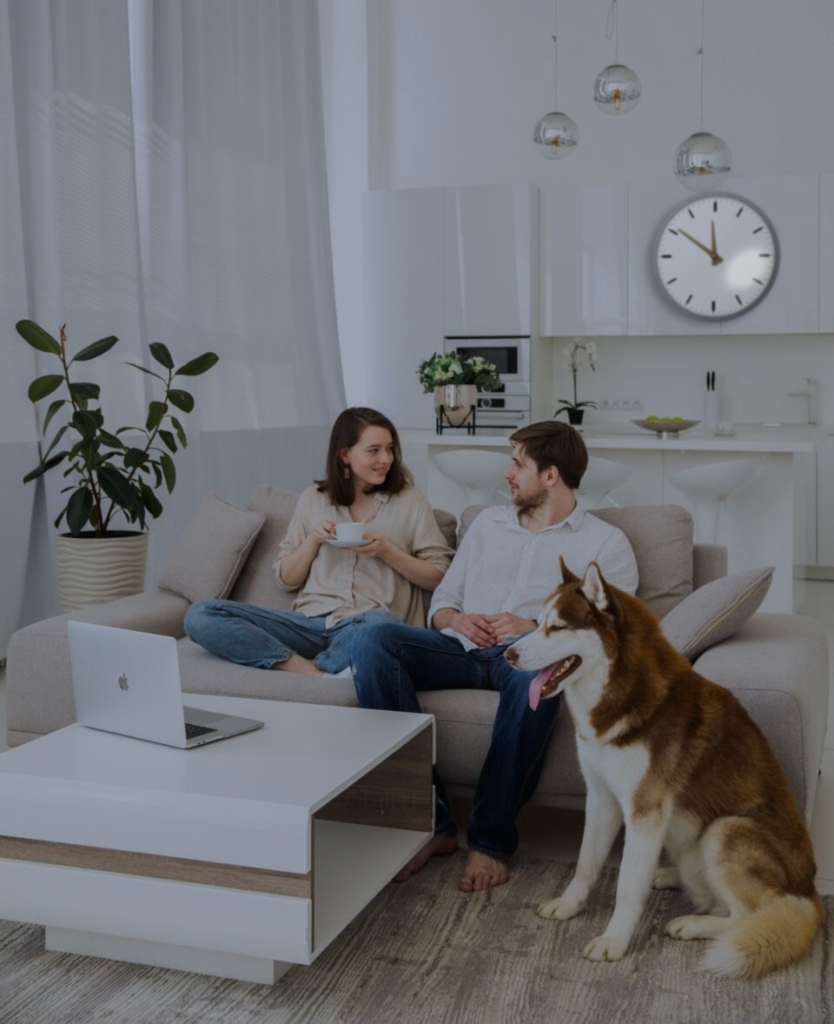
11:51
